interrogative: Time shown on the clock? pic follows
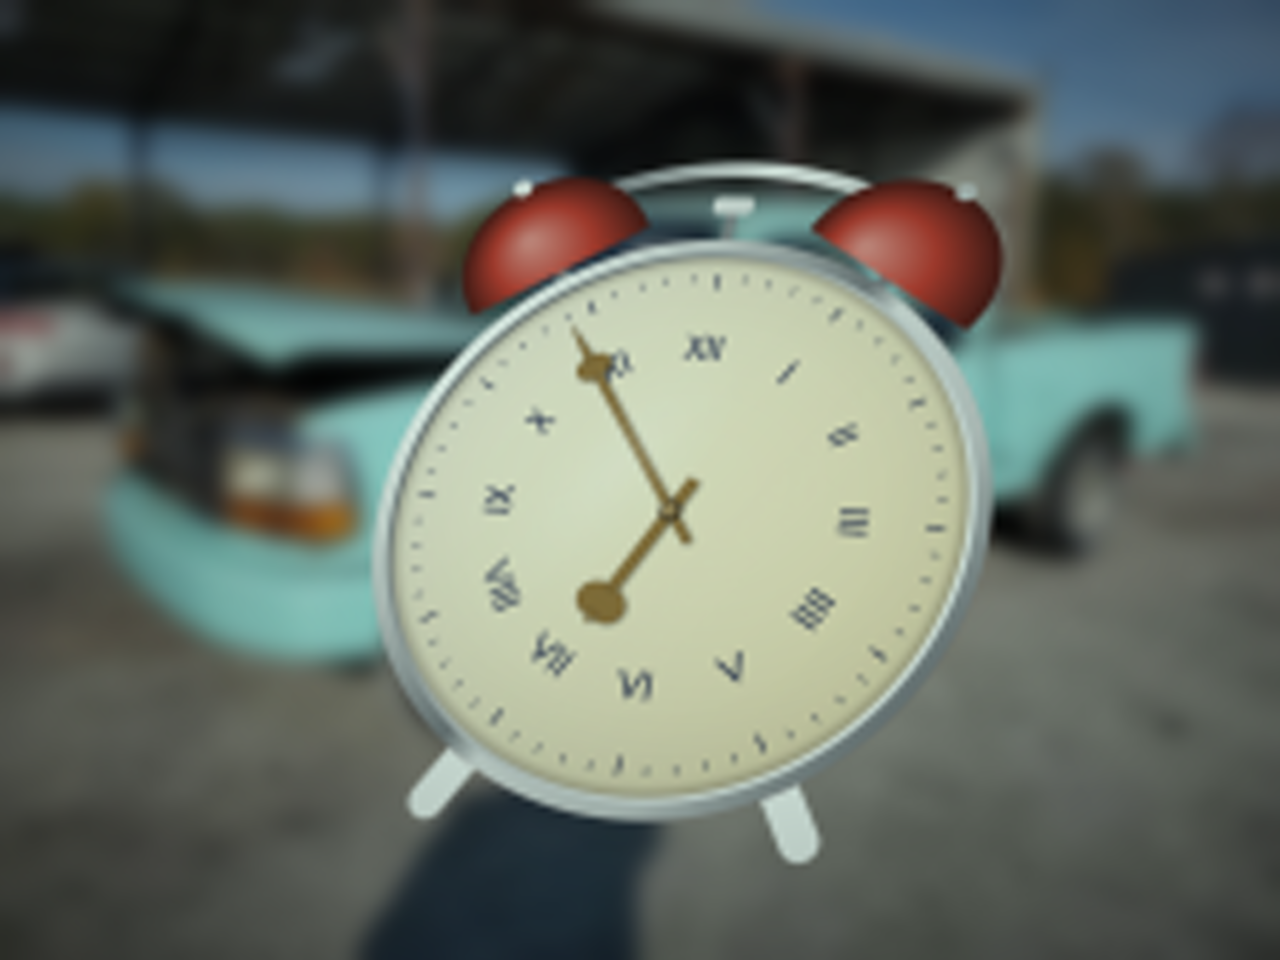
6:54
